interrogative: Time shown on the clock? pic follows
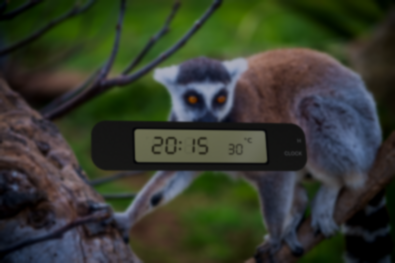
20:15
